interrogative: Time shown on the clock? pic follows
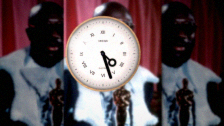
4:27
